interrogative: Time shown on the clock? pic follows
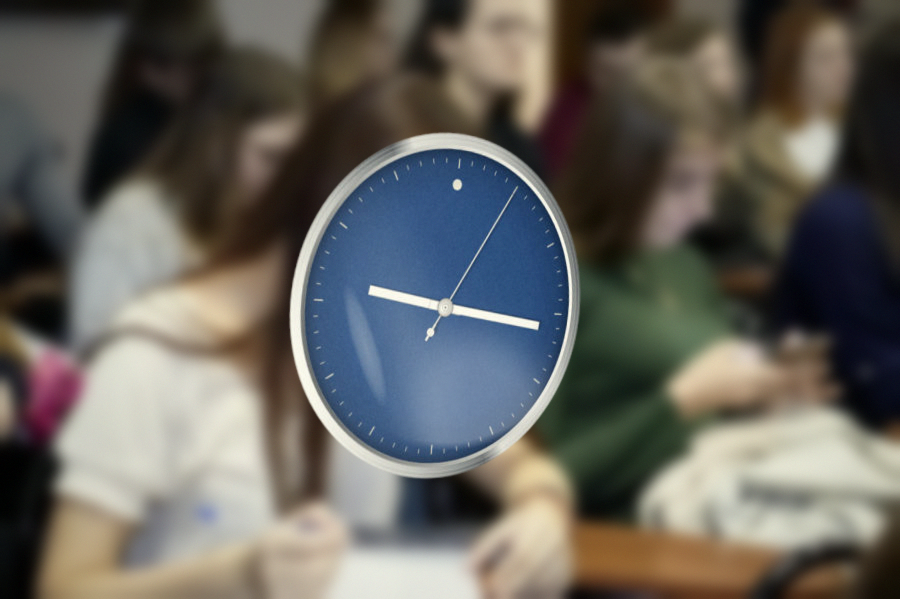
9:16:05
